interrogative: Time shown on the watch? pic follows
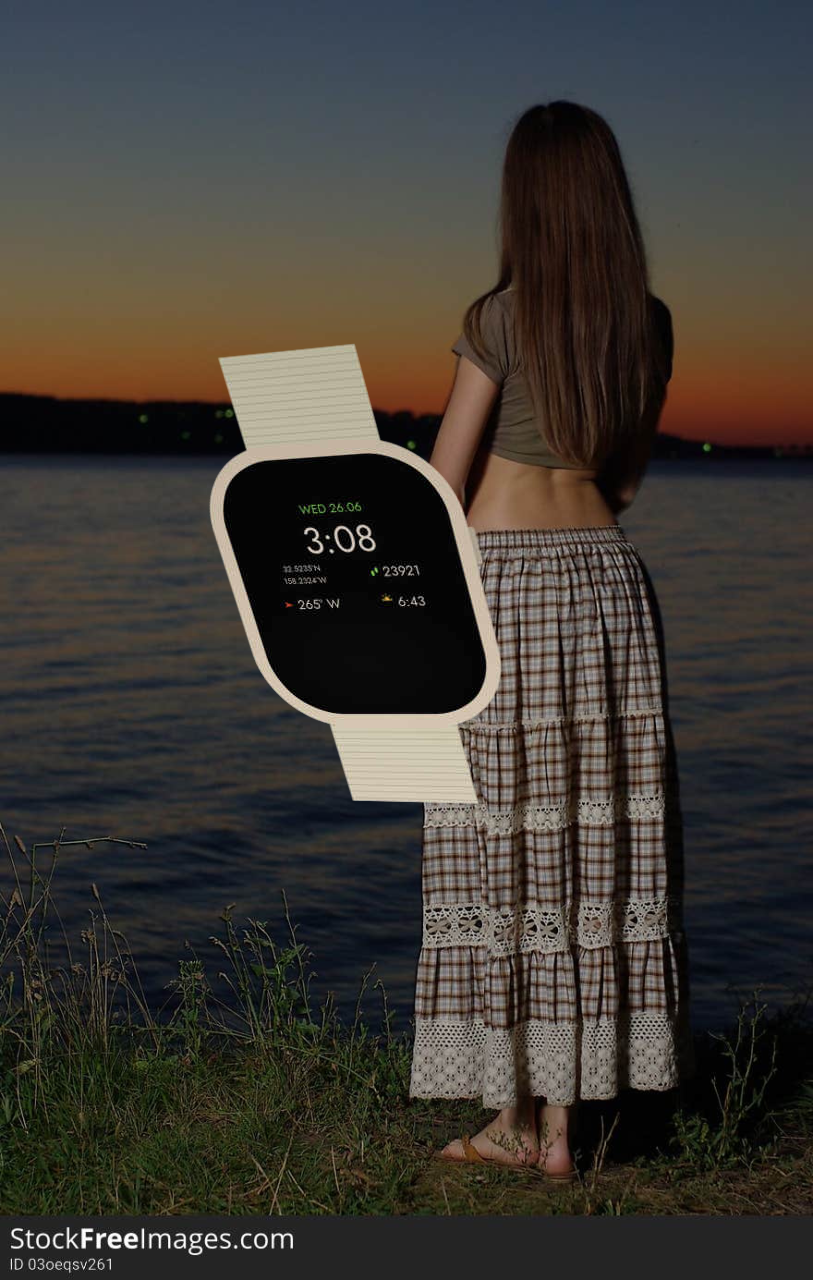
3:08
